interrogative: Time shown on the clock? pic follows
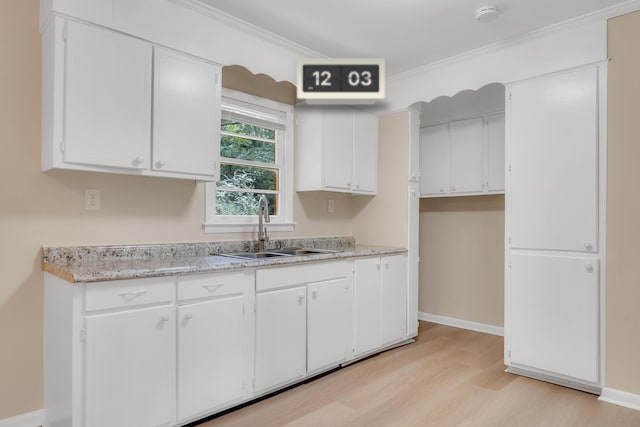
12:03
